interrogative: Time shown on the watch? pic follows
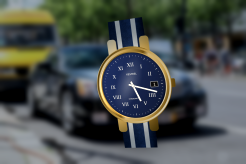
5:18
